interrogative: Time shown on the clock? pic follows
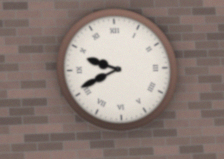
9:41
